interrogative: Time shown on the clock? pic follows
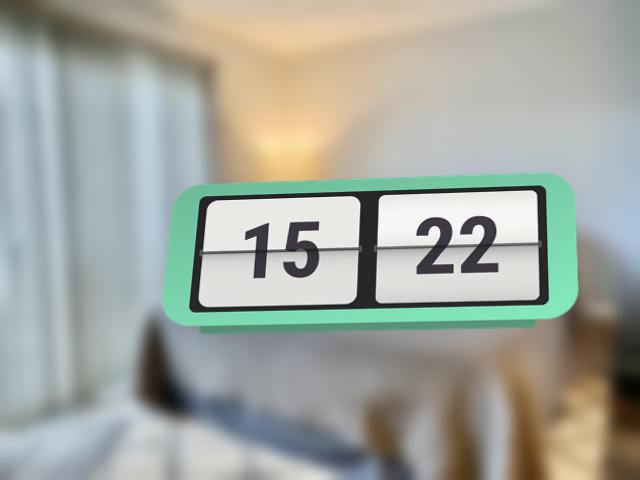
15:22
